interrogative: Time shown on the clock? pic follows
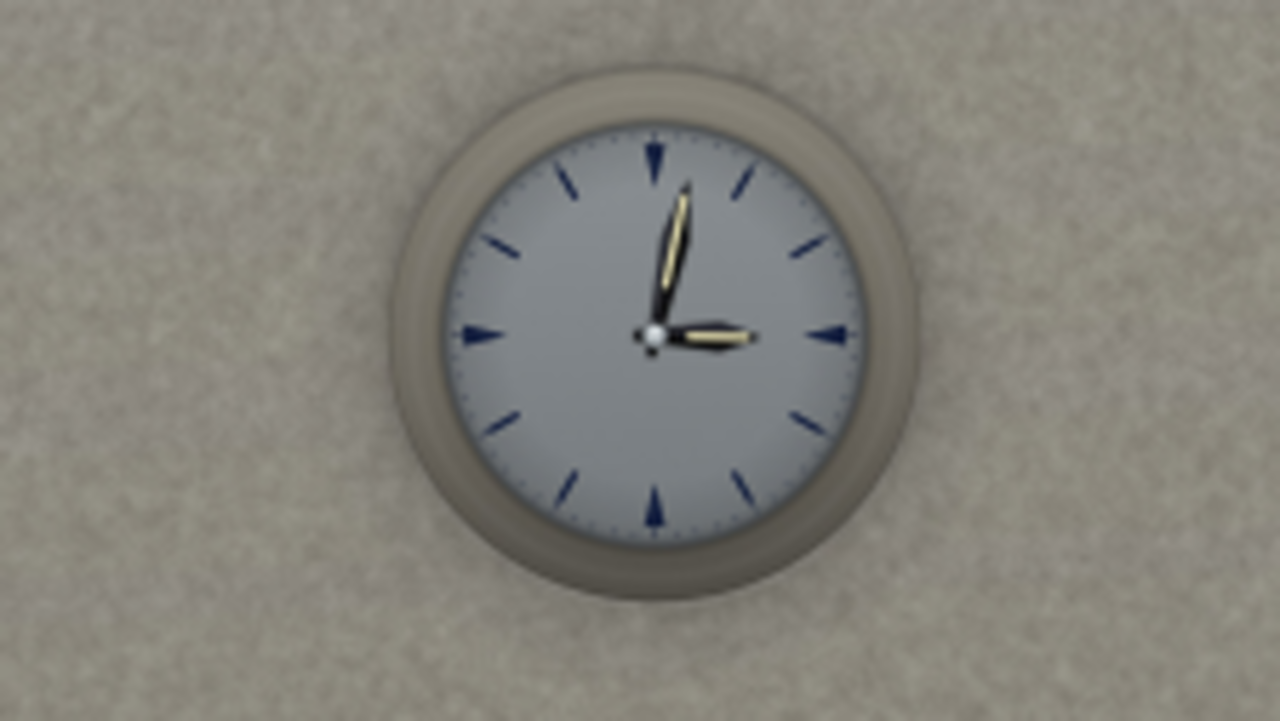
3:02
